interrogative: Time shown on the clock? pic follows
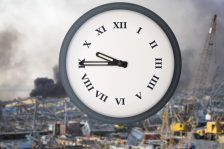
9:45
